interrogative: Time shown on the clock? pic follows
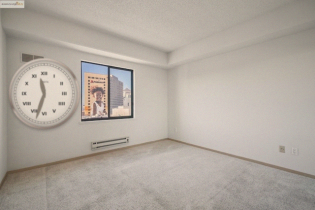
11:33
